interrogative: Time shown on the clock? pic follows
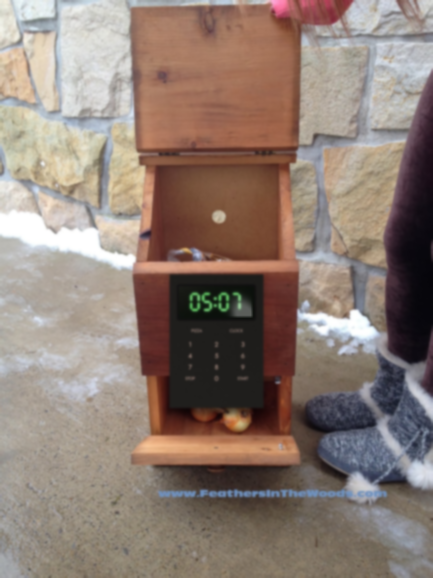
5:07
